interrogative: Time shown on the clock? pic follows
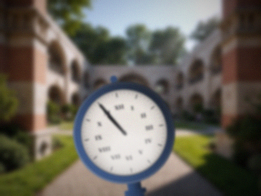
10:55
